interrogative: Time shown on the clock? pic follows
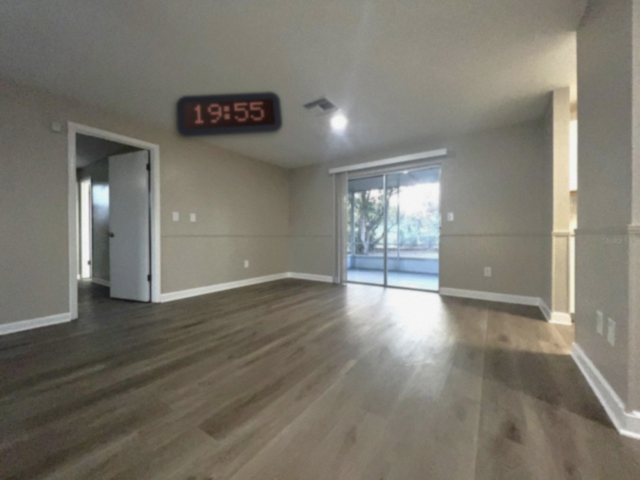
19:55
